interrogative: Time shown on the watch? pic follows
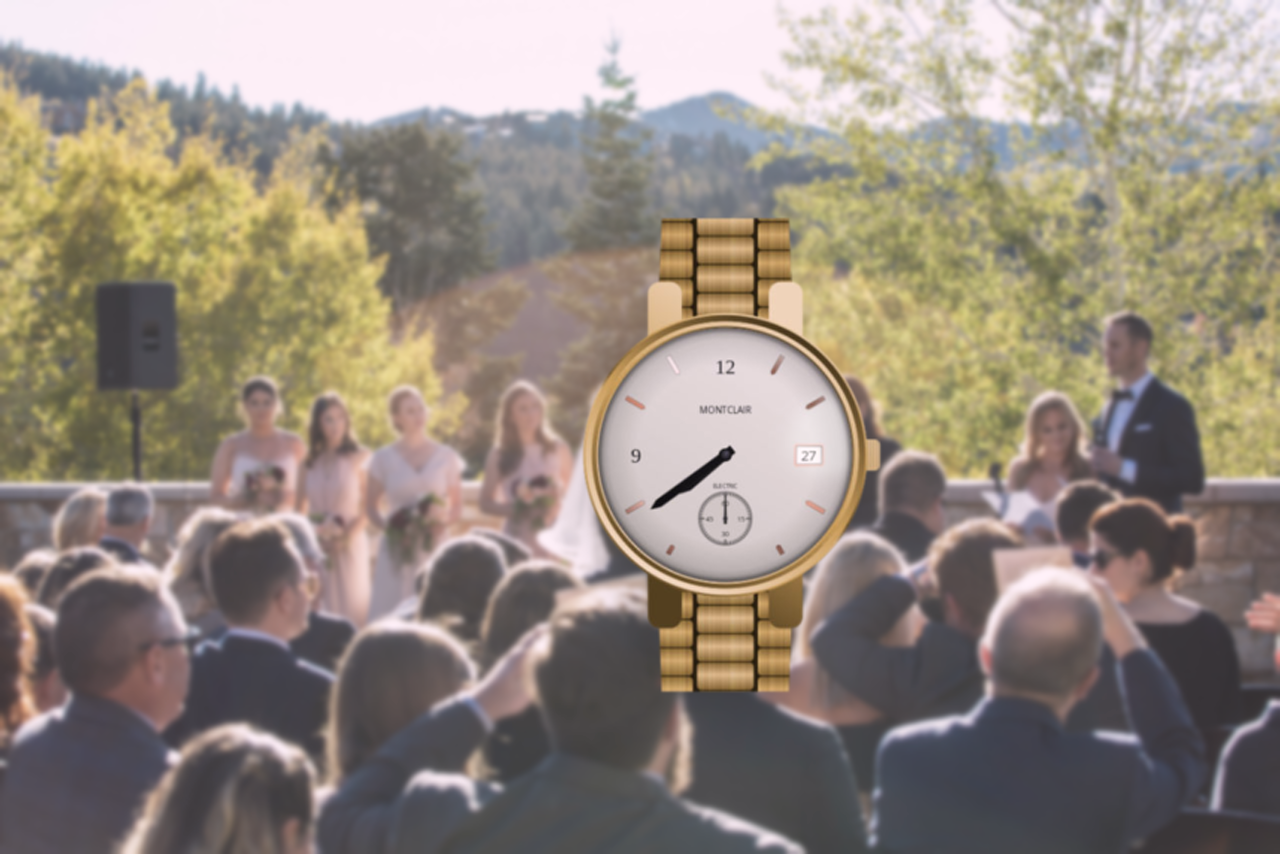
7:39
